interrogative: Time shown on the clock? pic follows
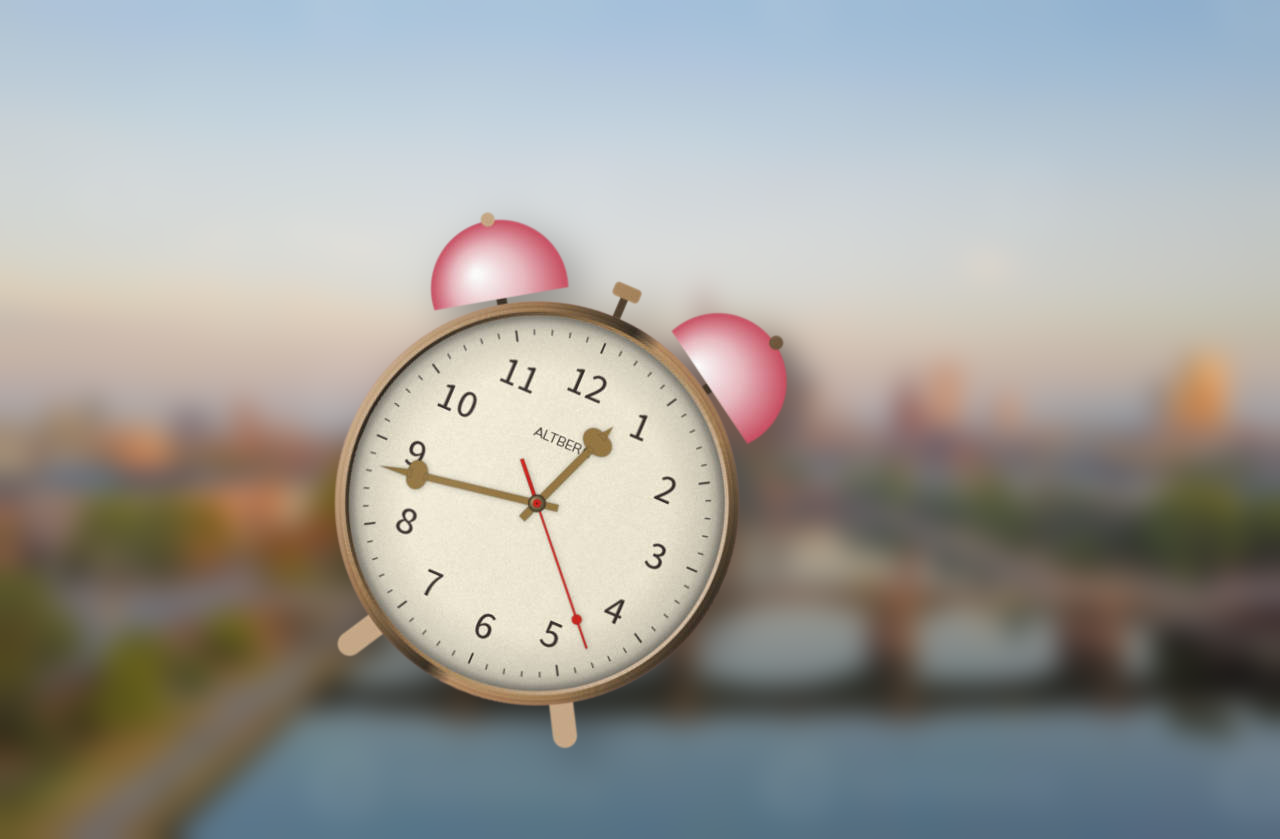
12:43:23
